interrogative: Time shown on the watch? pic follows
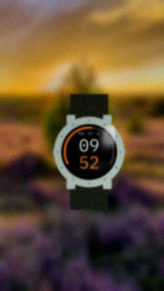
9:52
